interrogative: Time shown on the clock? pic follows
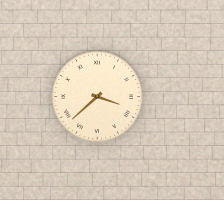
3:38
